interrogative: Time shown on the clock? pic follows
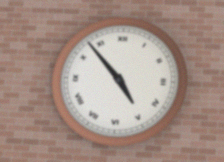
4:53
